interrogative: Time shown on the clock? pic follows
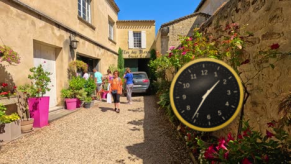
1:36
